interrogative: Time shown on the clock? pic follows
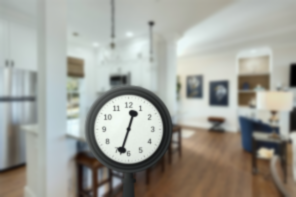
12:33
